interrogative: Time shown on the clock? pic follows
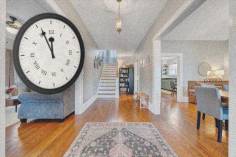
11:56
